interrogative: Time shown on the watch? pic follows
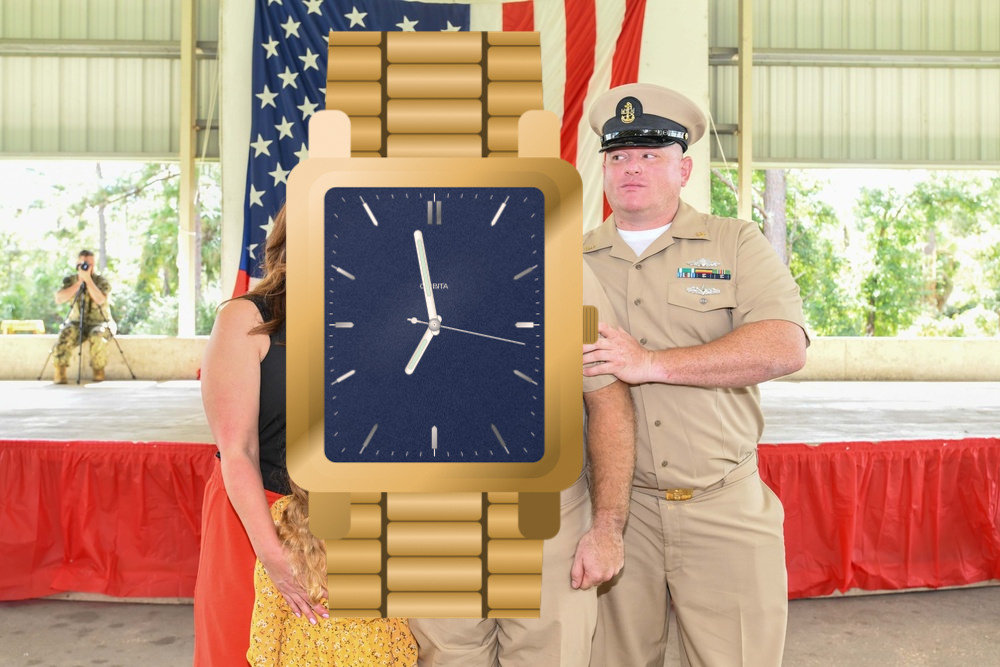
6:58:17
